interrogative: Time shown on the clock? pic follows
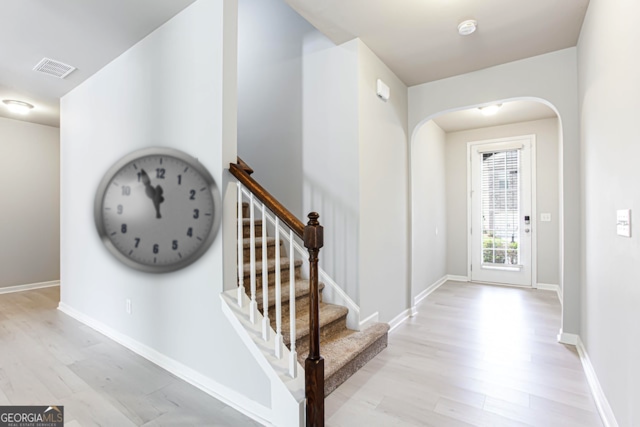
11:56
